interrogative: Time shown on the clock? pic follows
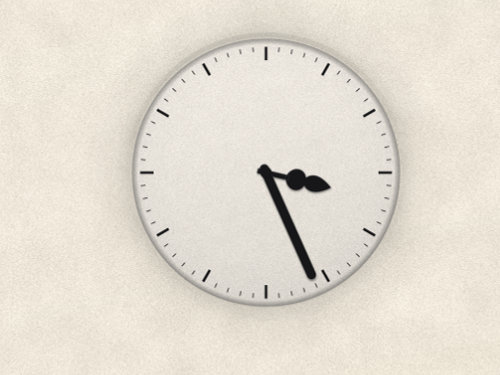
3:26
